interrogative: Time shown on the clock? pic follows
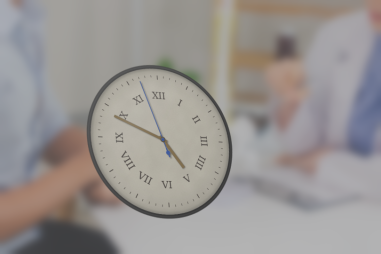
4:48:57
